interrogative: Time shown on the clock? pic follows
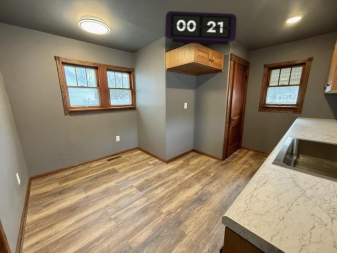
0:21
